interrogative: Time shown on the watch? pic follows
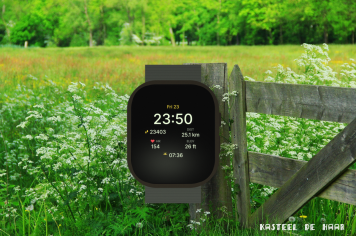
23:50
